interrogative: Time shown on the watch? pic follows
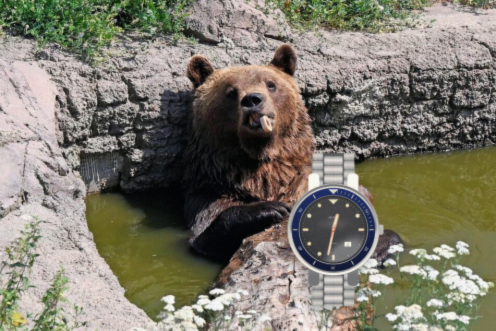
12:32
